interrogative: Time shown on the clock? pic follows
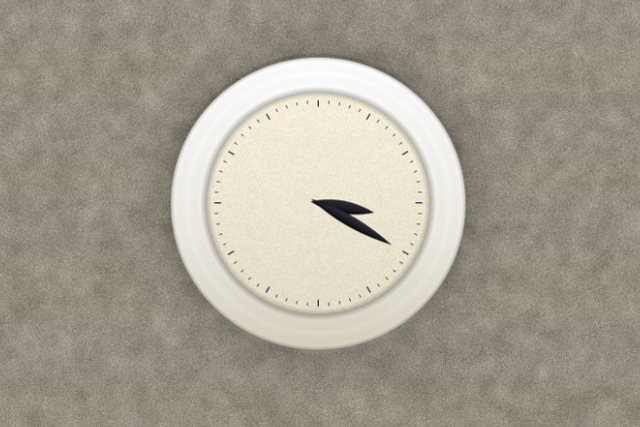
3:20
